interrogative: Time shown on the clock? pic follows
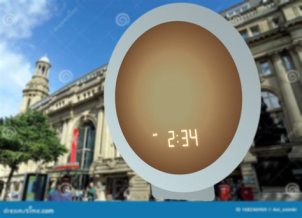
2:34
